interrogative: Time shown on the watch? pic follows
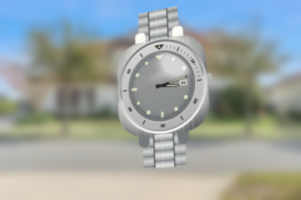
3:13
